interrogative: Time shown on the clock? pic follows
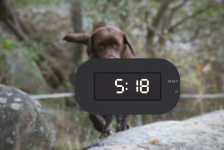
5:18
